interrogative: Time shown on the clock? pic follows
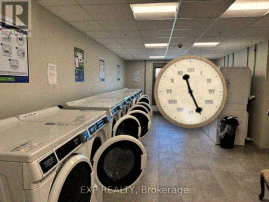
11:26
